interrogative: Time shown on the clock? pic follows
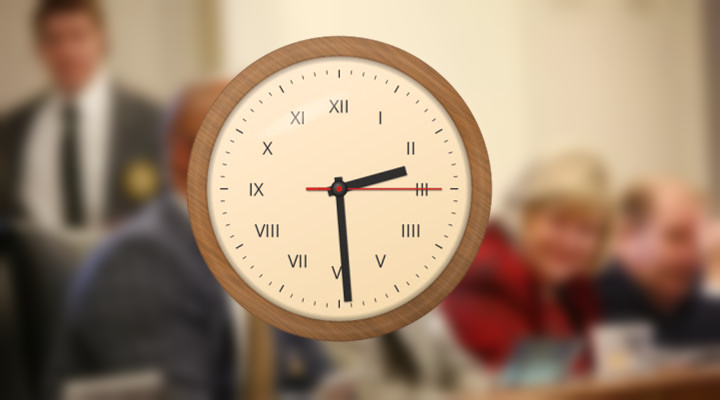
2:29:15
